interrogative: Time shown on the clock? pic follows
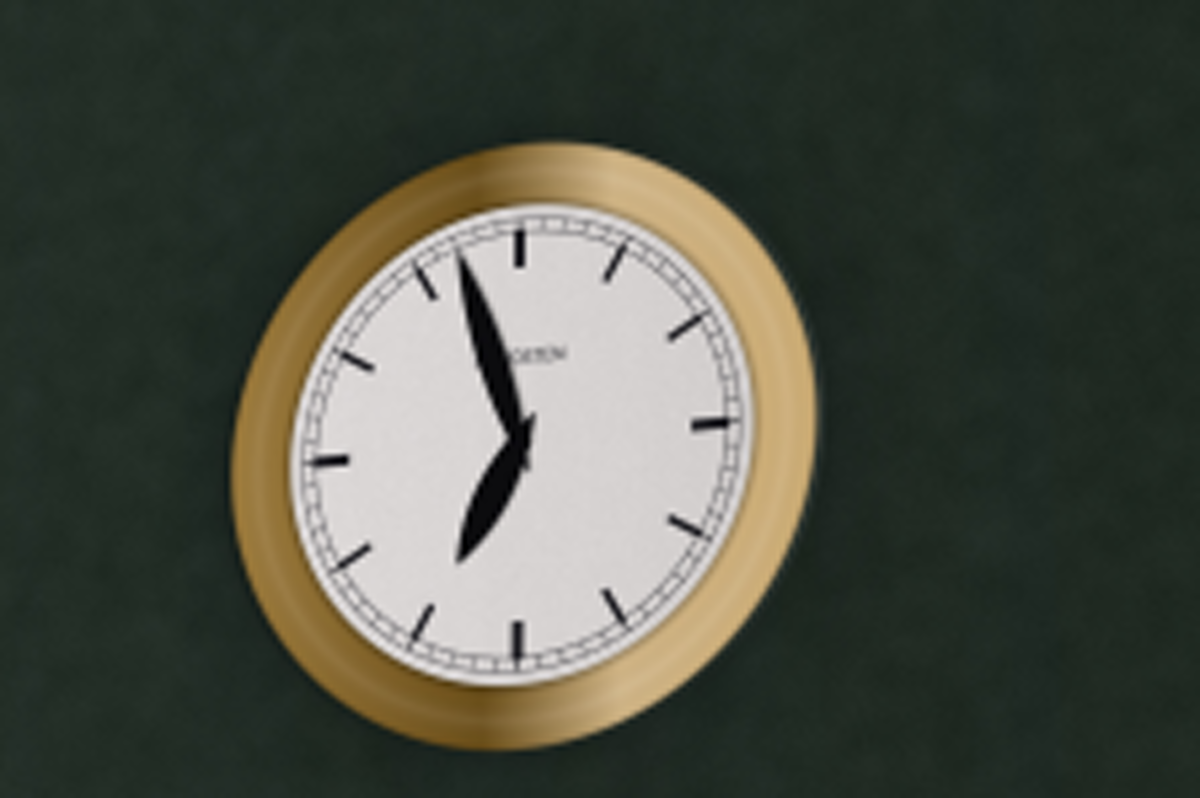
6:57
